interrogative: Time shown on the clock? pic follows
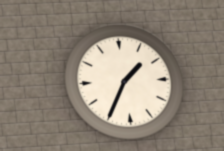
1:35
